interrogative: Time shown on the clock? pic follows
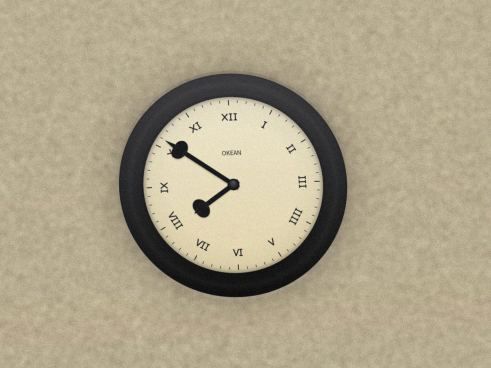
7:51
